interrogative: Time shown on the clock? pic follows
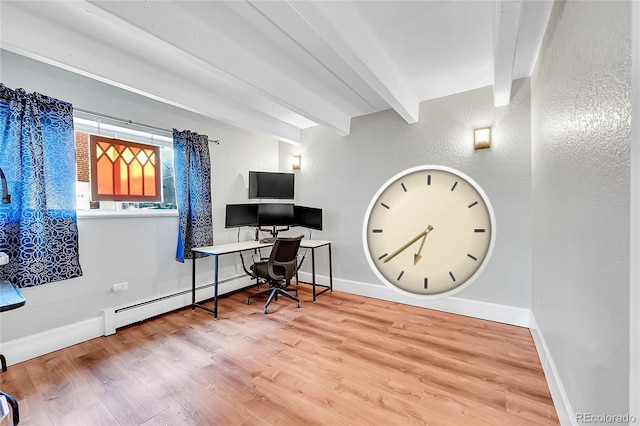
6:39
